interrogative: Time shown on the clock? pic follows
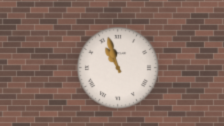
10:57
